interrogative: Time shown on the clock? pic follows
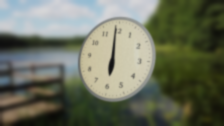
5:59
